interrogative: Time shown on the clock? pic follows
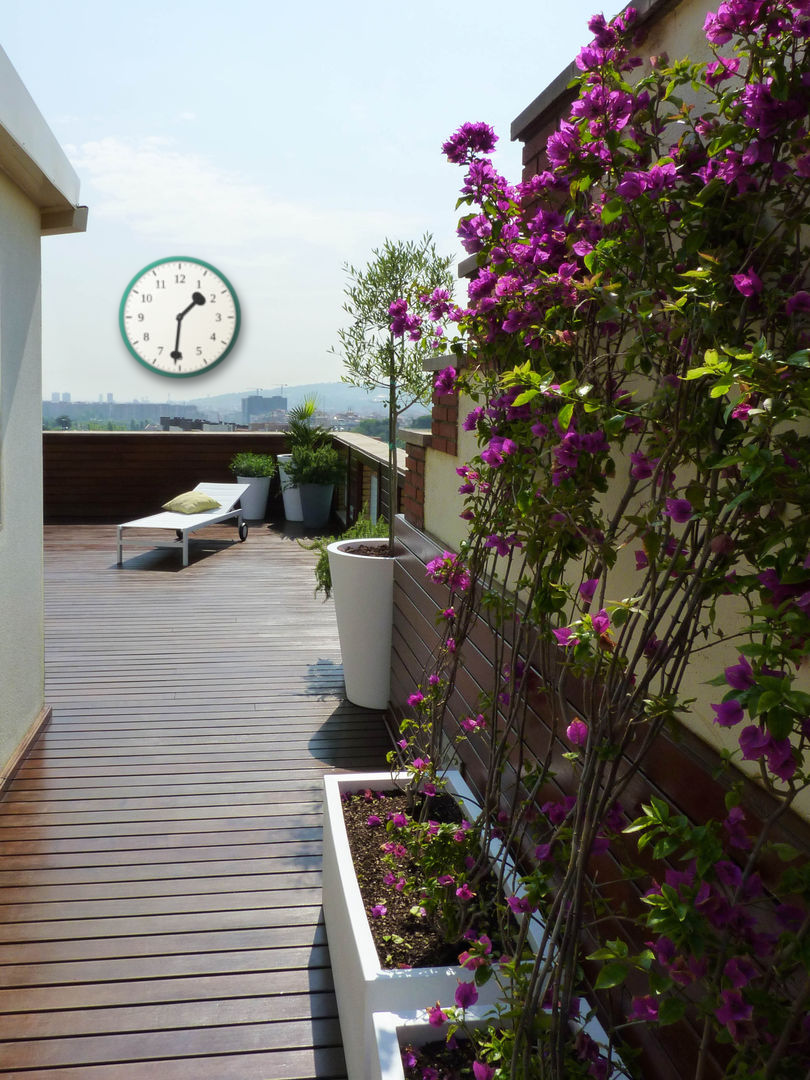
1:31
